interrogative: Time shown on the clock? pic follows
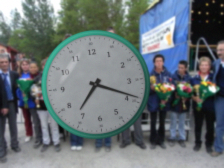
7:19
